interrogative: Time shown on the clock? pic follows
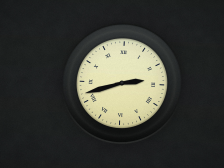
2:42
